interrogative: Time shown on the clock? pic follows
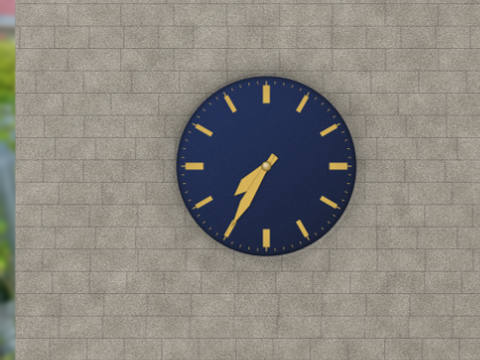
7:35
